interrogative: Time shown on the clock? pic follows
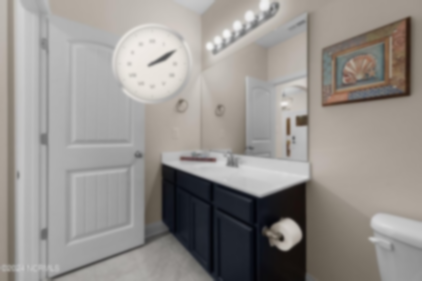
2:10
